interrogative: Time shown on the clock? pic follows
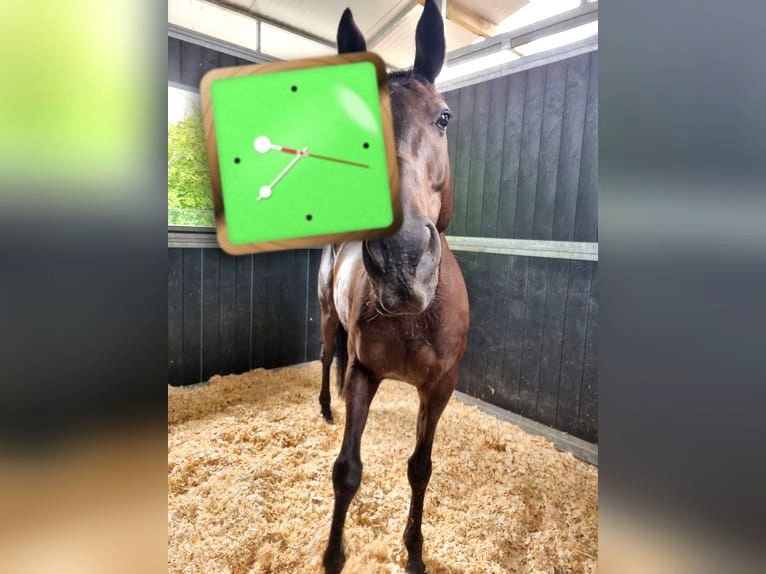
9:38:18
